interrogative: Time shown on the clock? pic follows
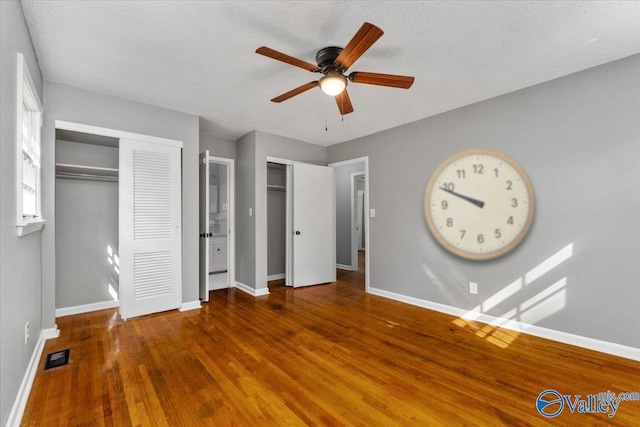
9:49
